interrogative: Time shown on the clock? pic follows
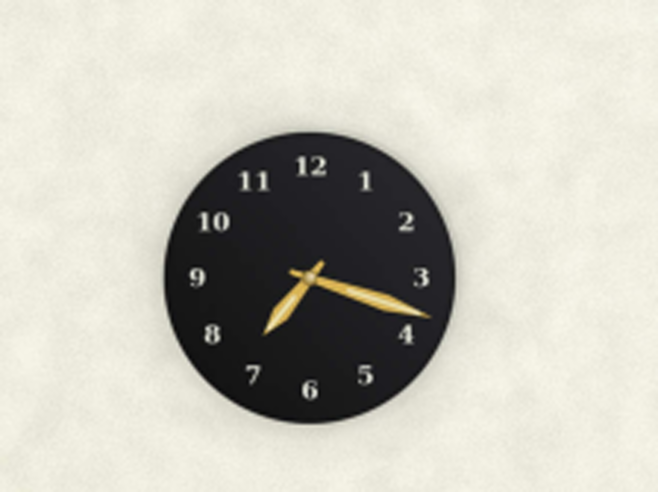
7:18
